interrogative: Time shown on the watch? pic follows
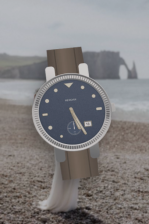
5:26
